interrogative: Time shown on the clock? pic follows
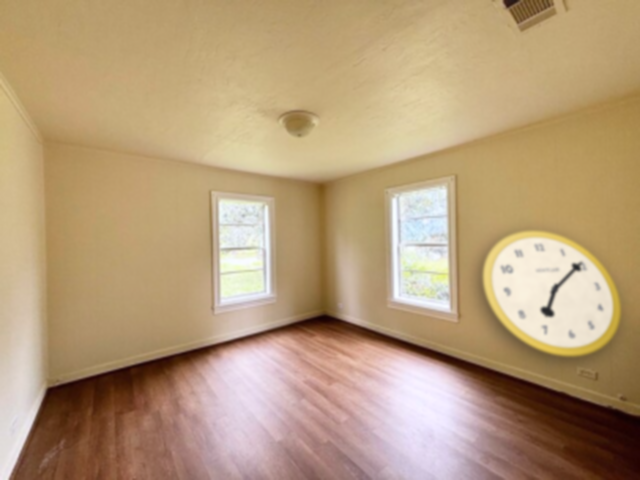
7:09
